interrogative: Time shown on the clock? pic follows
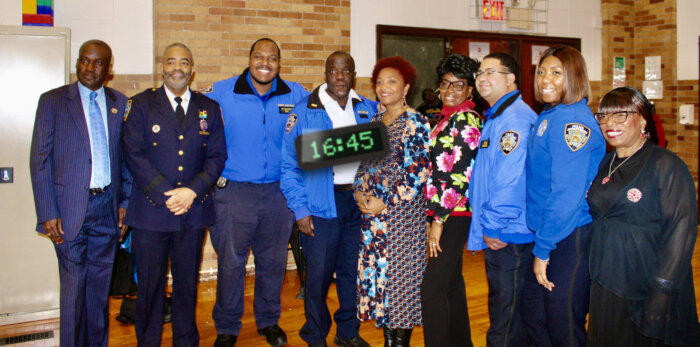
16:45
